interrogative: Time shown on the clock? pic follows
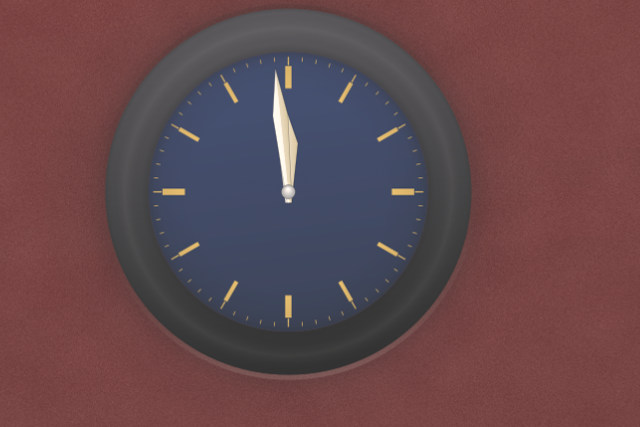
11:59
